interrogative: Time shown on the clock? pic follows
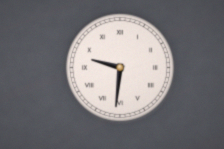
9:31
